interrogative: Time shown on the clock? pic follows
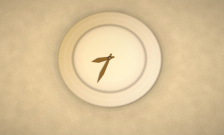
8:34
